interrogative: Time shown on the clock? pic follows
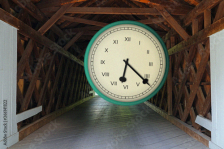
6:22
